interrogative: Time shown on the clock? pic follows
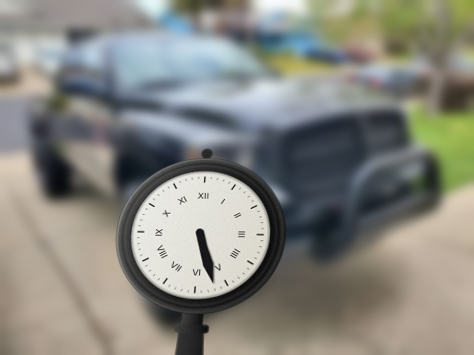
5:27
